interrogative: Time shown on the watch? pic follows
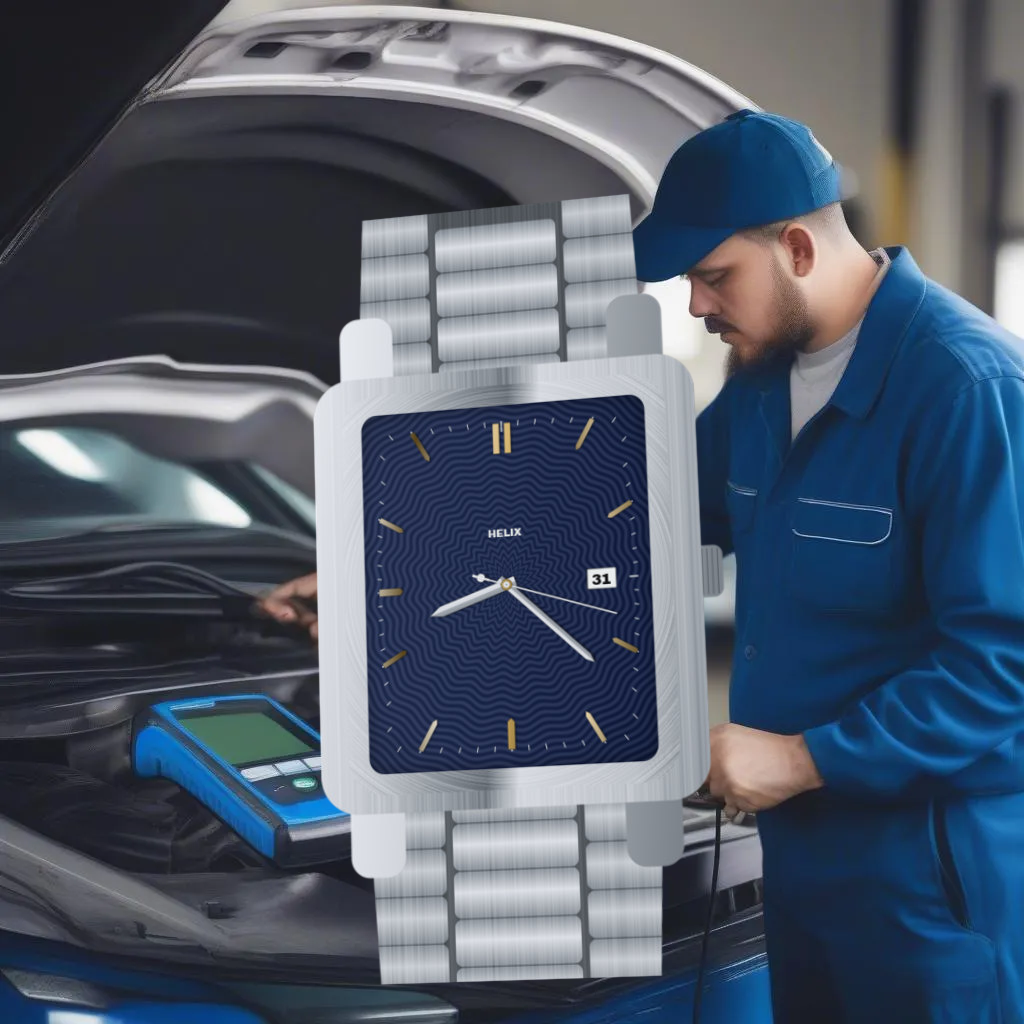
8:22:18
